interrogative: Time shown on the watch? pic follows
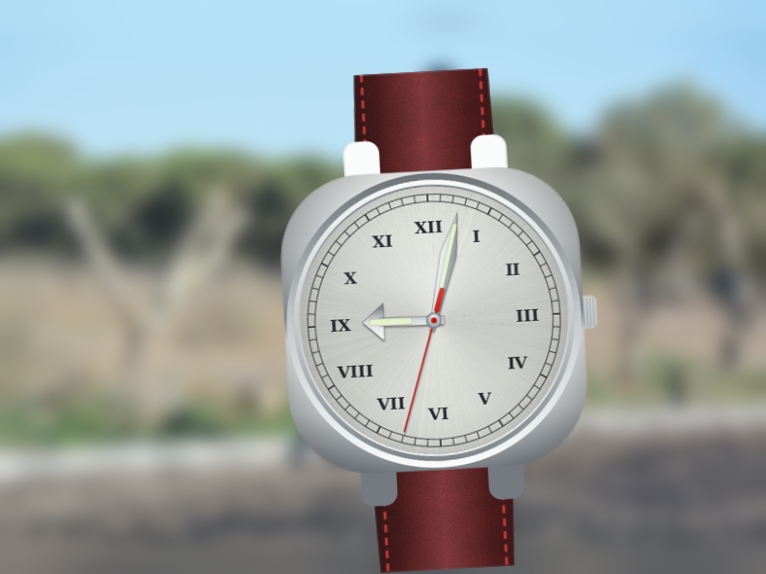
9:02:33
